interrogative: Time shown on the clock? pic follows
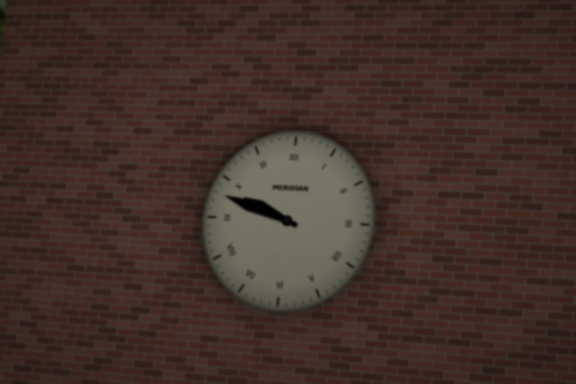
9:48
